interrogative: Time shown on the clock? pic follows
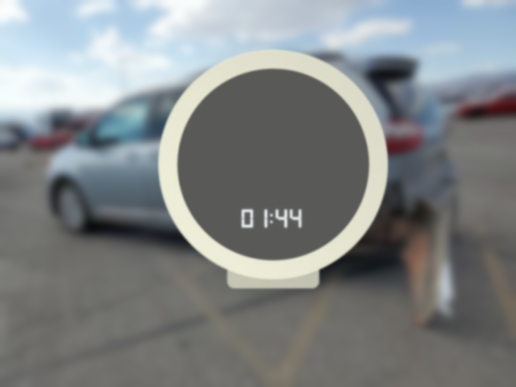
1:44
